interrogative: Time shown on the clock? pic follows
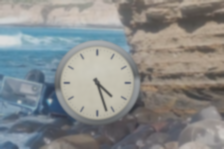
4:27
